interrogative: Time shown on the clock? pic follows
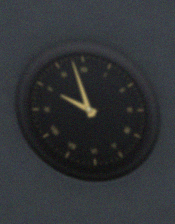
9:58
